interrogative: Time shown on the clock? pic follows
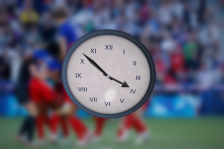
3:52
